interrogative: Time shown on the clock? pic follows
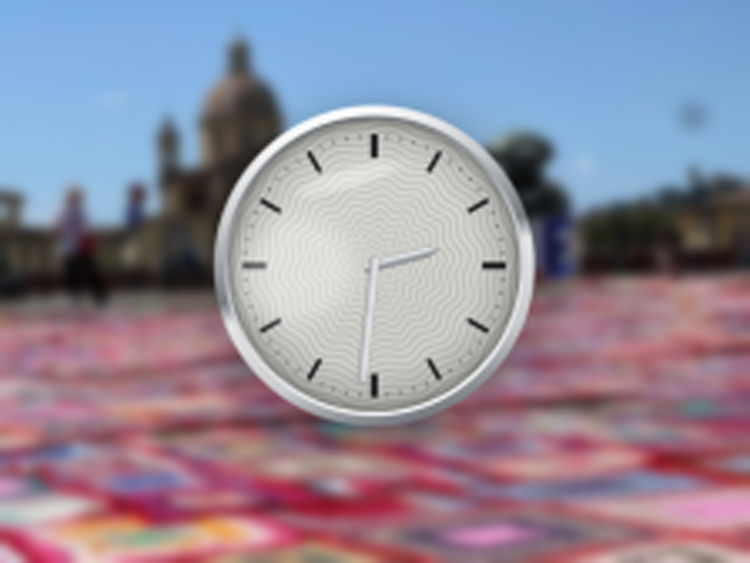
2:31
